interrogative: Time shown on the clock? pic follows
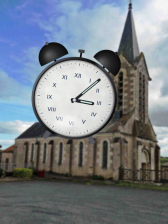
3:07
